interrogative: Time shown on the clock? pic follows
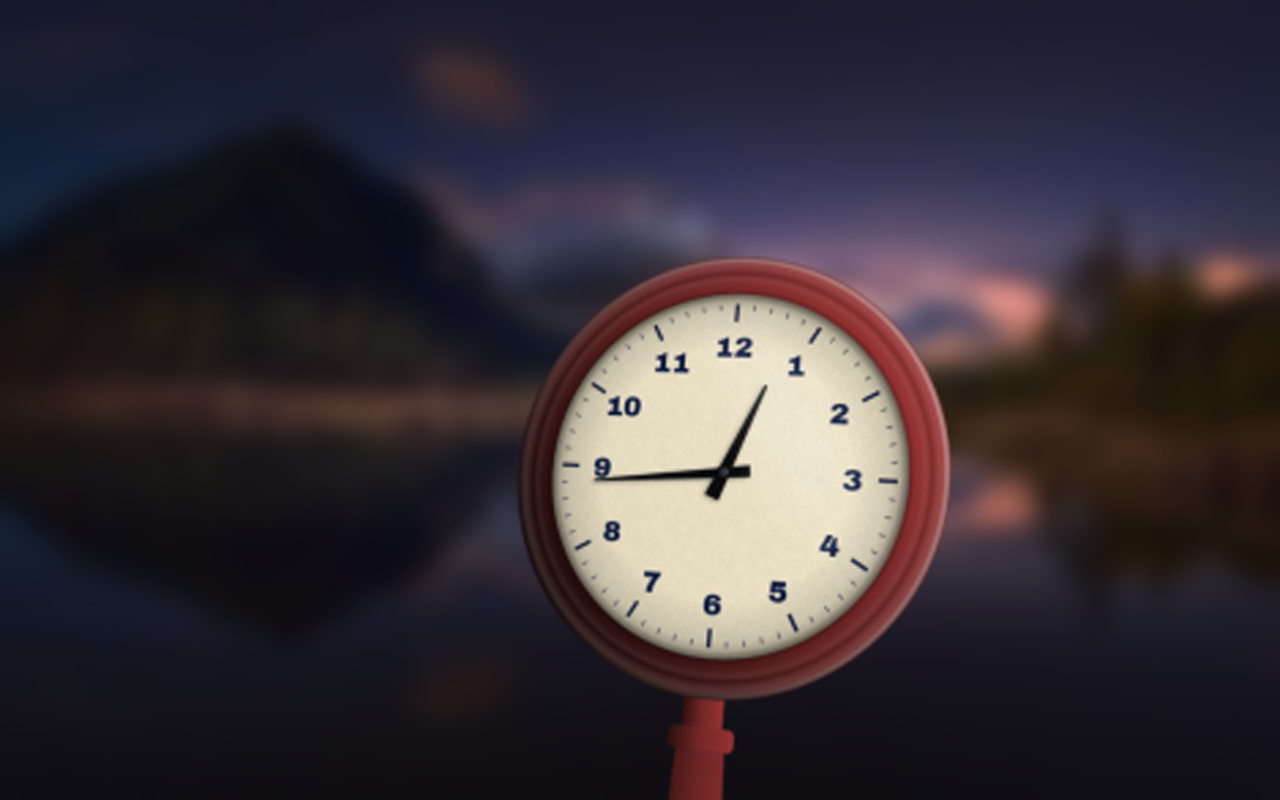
12:44
